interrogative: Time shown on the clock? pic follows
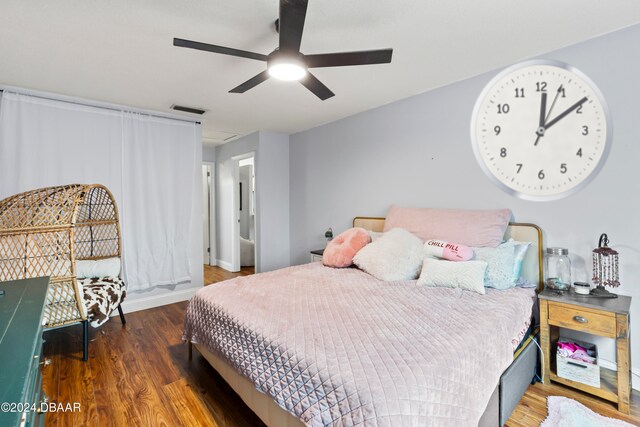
12:09:04
